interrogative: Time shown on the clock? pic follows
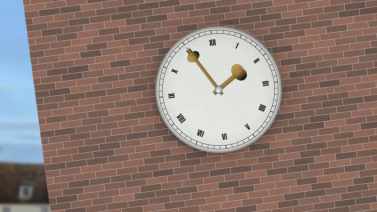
1:55
